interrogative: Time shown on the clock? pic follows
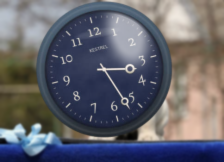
3:27
